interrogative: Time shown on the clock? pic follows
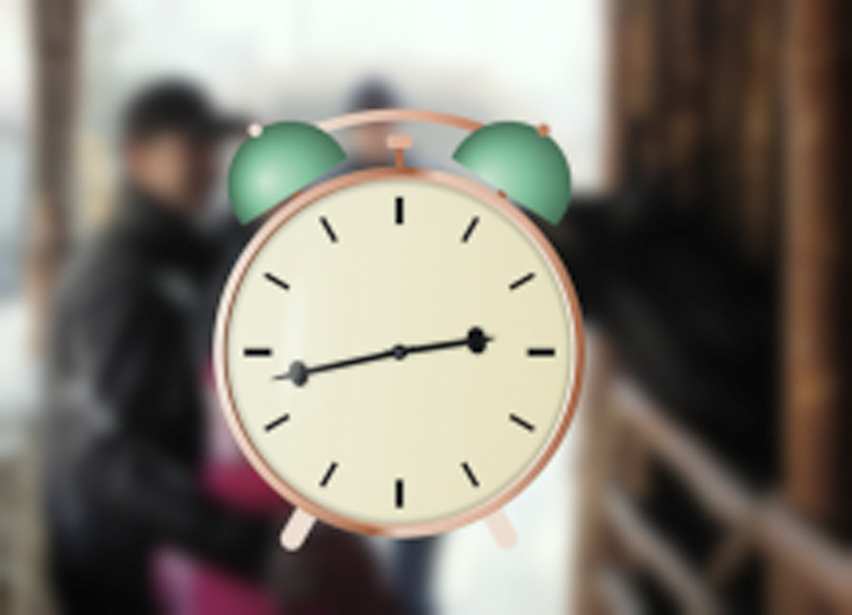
2:43
